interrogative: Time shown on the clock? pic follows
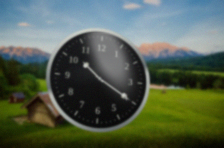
10:20
